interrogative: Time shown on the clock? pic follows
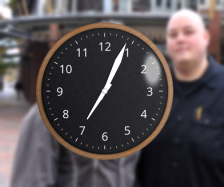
7:04
